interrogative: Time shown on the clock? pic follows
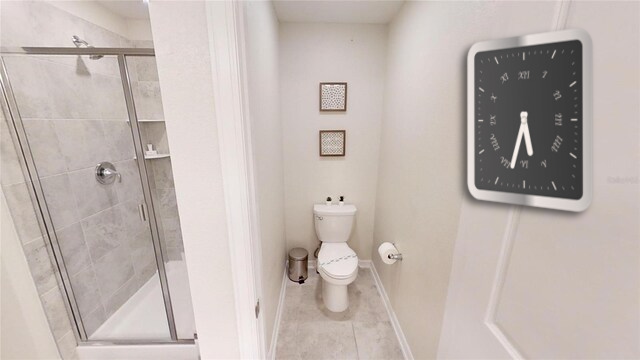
5:33
